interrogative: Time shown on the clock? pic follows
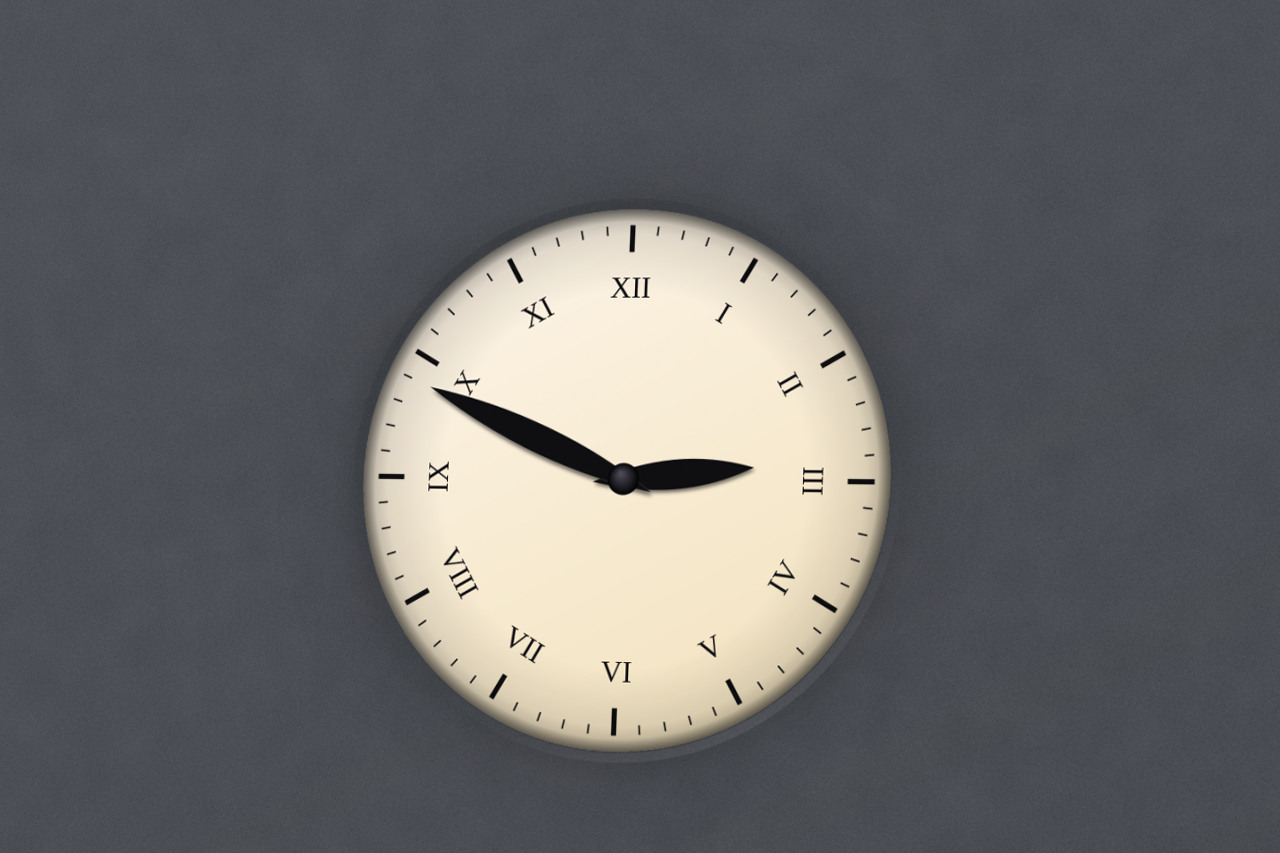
2:49
